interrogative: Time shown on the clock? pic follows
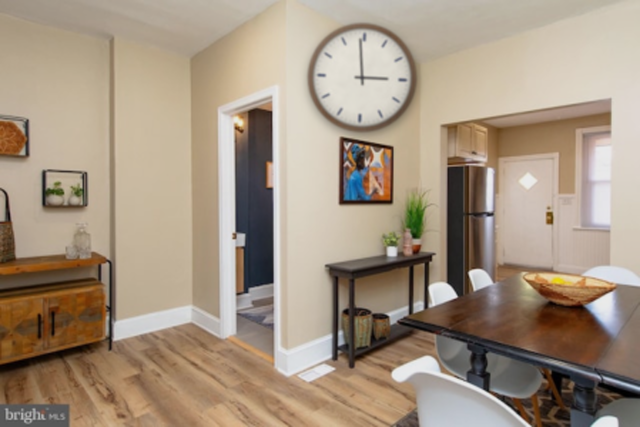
2:59
